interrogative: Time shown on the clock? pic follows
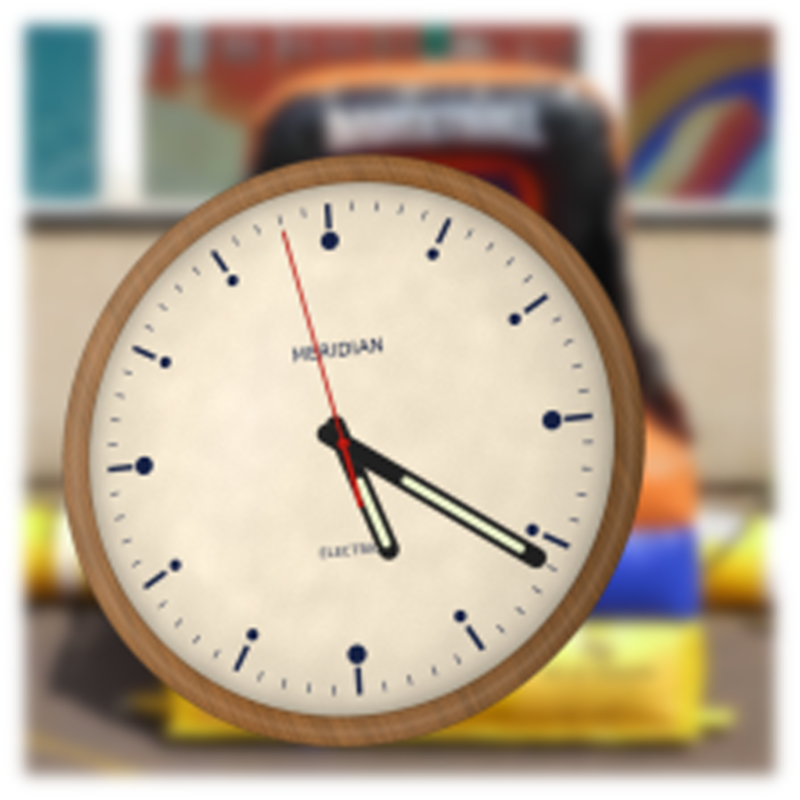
5:20:58
